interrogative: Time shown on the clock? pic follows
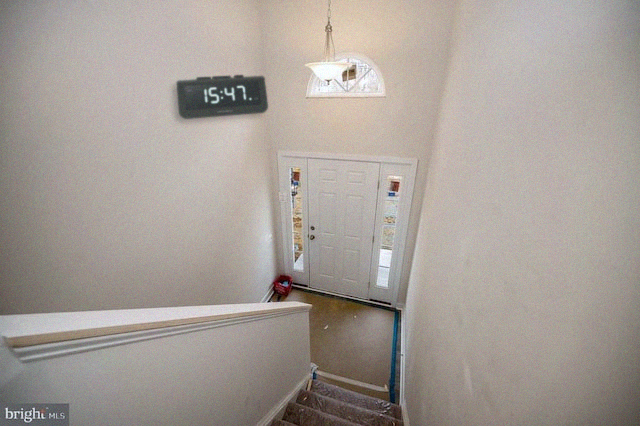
15:47
